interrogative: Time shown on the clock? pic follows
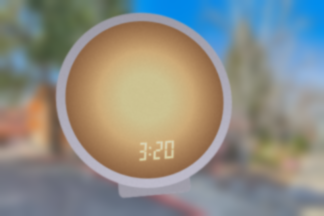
3:20
